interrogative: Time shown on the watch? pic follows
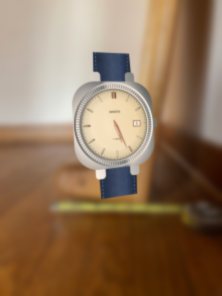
5:26
